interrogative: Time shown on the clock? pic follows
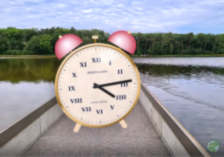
4:14
